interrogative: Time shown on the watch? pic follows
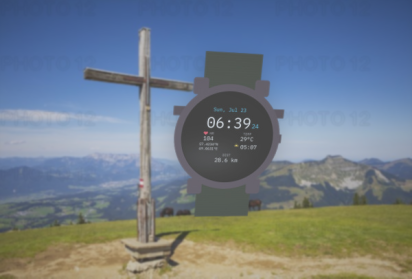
6:39
